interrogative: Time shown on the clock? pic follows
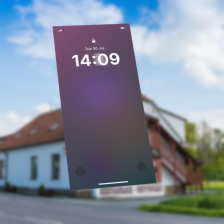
14:09
